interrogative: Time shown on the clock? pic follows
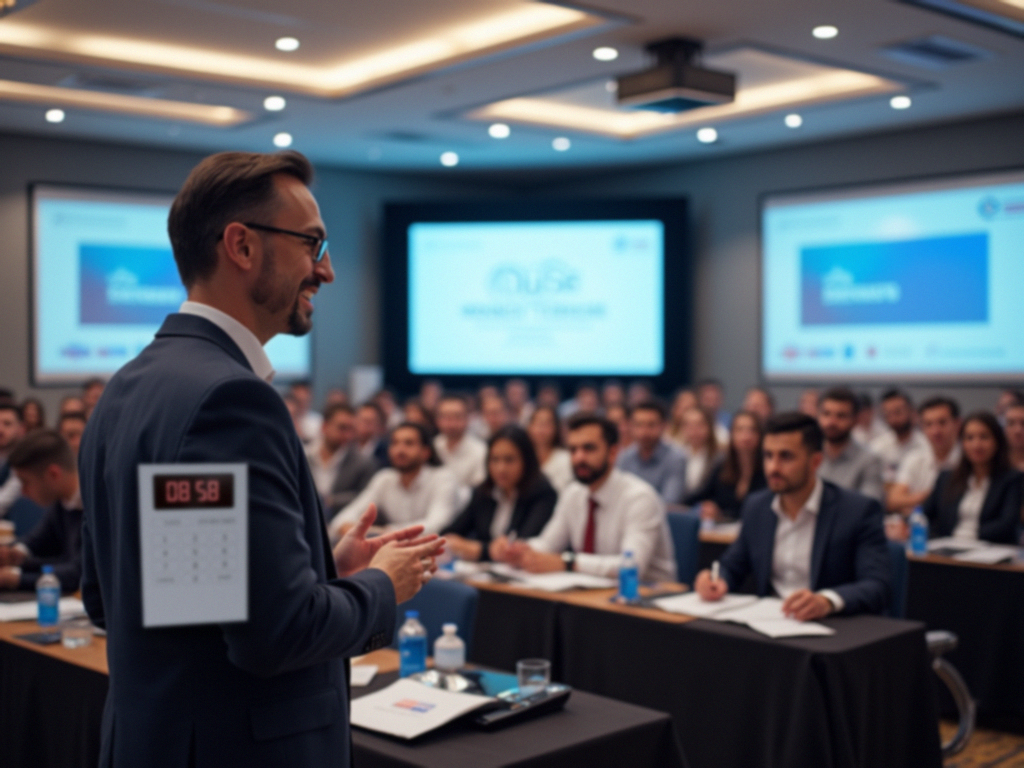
8:58
